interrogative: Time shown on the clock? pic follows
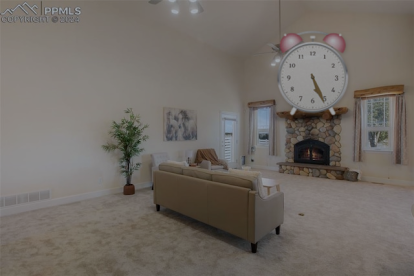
5:26
